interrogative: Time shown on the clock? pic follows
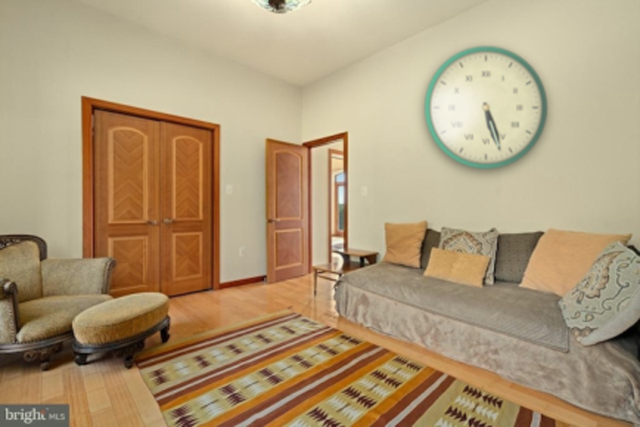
5:27
